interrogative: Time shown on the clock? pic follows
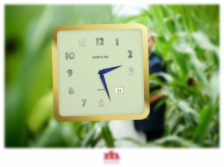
2:27
